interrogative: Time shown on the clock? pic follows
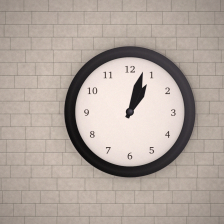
1:03
